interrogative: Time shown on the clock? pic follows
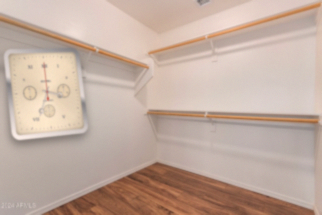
3:34
